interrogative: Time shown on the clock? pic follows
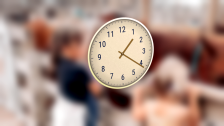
1:21
